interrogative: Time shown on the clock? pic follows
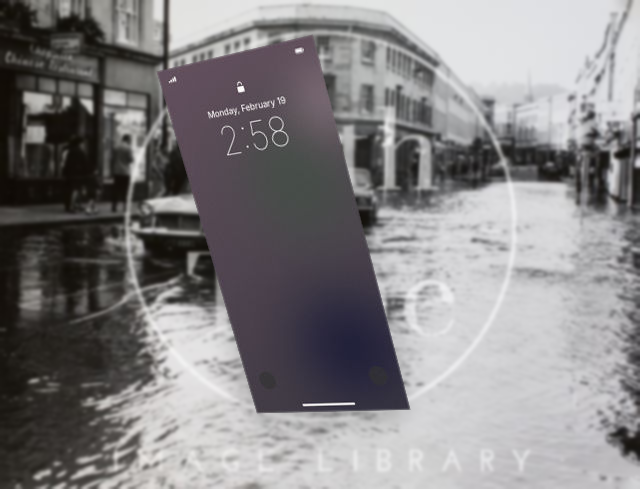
2:58
